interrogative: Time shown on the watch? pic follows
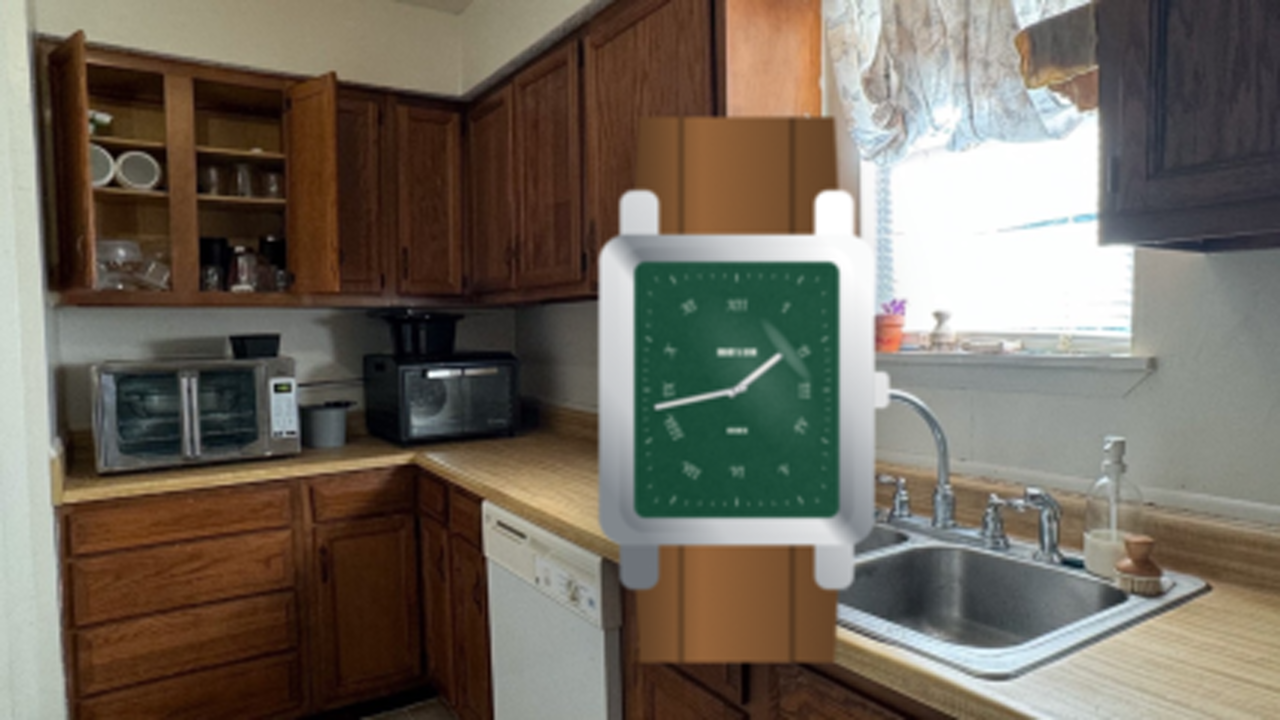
1:43
